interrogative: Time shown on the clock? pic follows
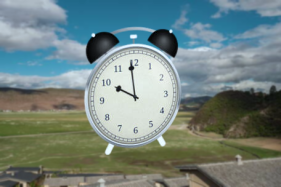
9:59
